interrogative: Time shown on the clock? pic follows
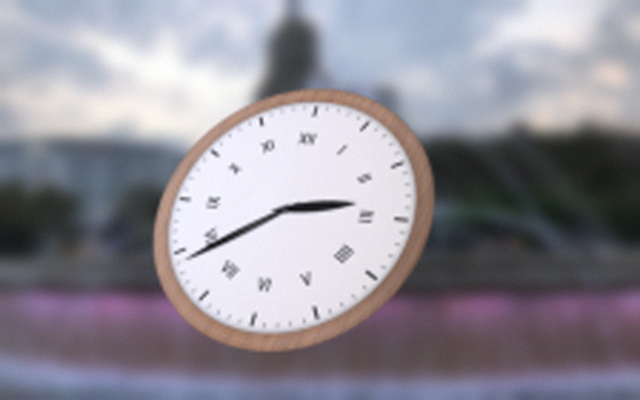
2:39
